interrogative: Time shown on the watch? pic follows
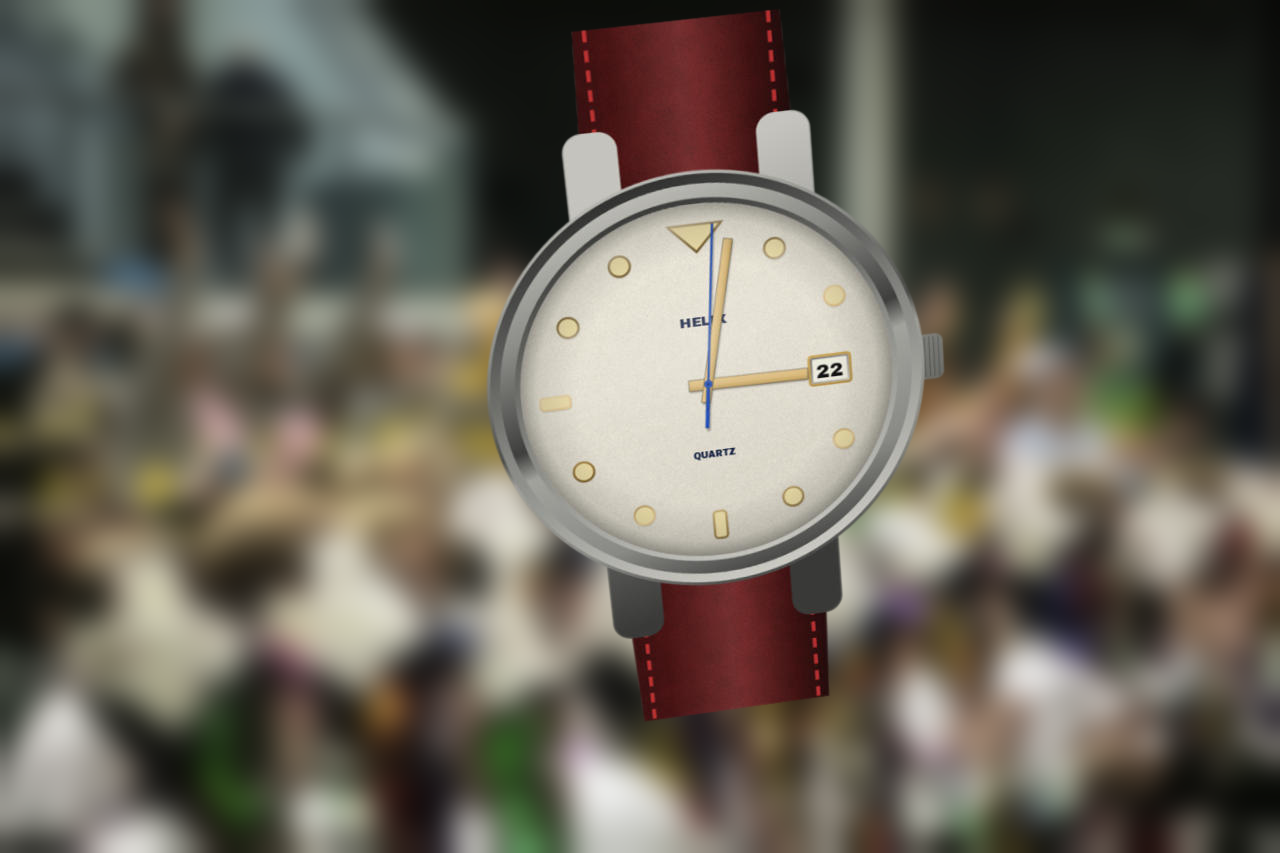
3:02:01
